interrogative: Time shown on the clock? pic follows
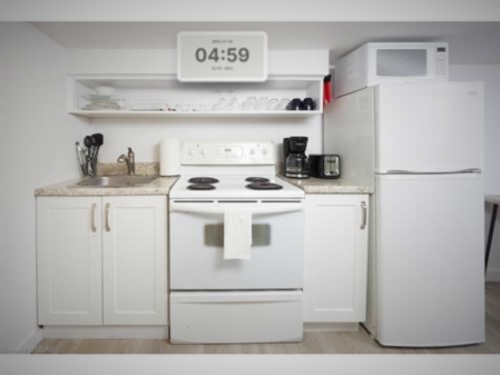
4:59
